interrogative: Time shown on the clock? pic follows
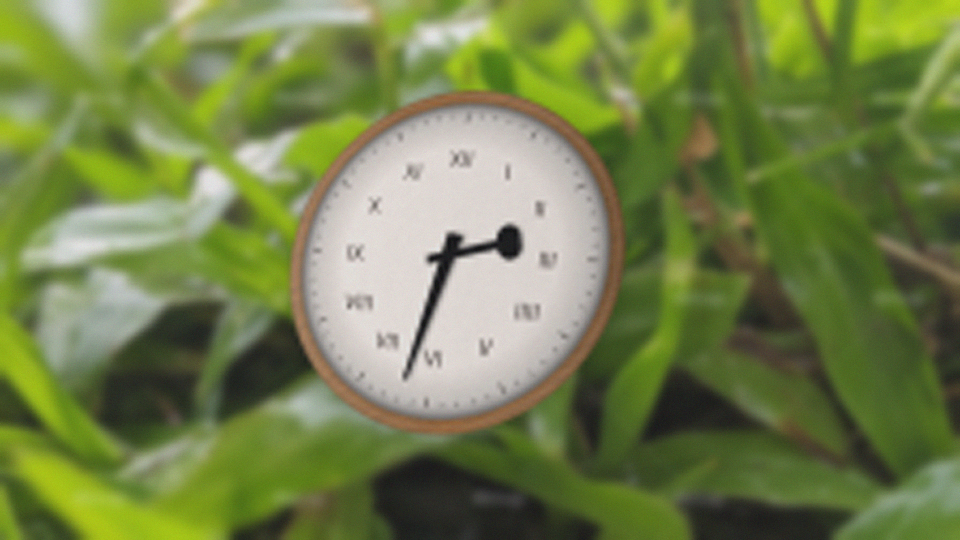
2:32
